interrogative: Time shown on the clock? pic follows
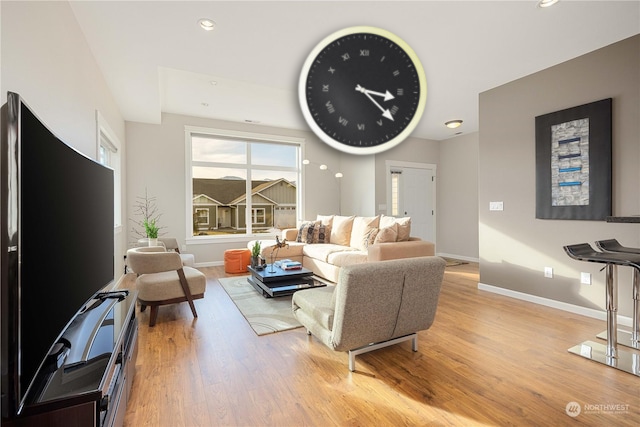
3:22
